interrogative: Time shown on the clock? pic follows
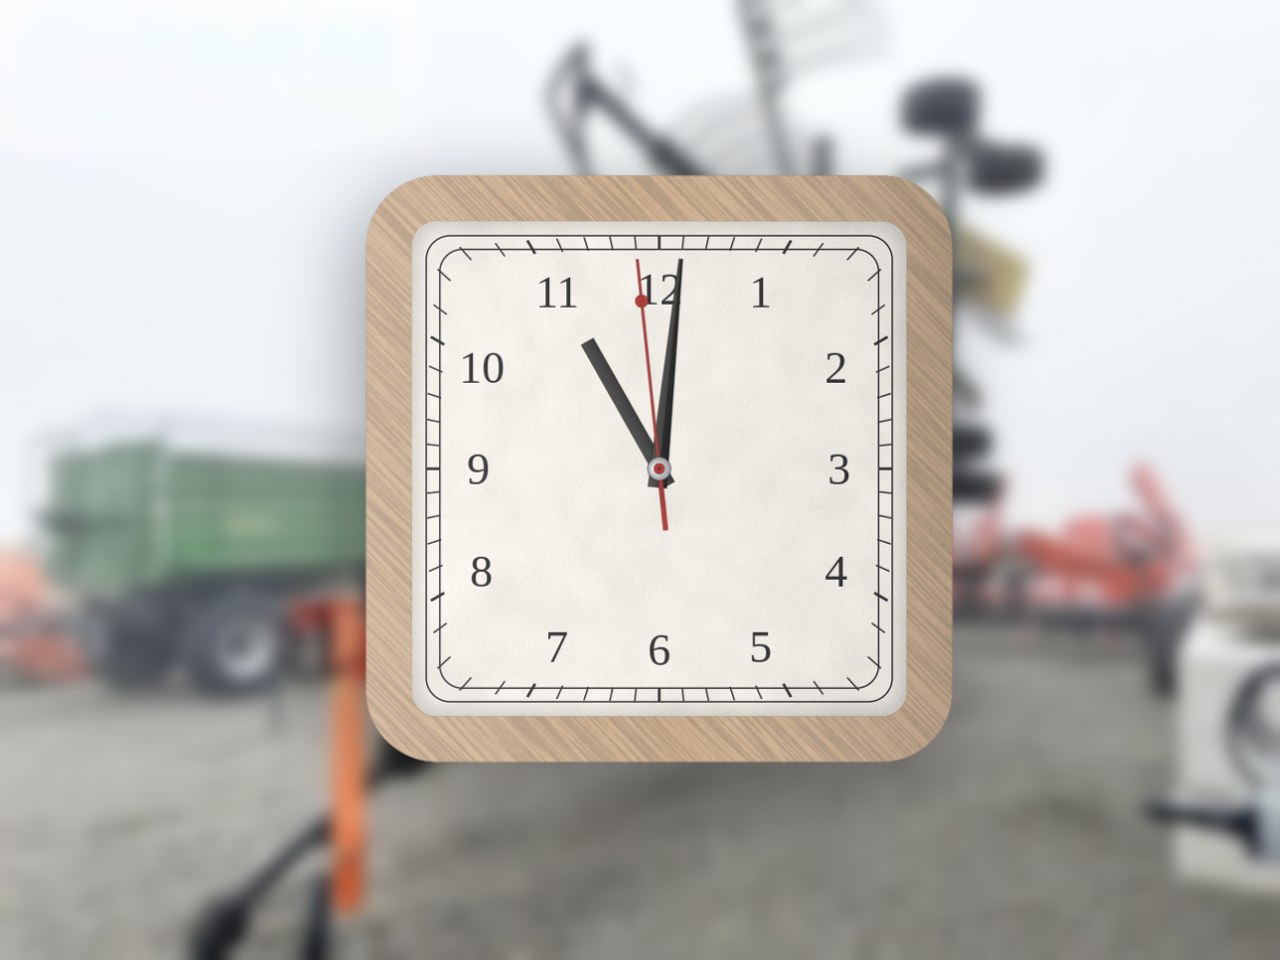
11:00:59
